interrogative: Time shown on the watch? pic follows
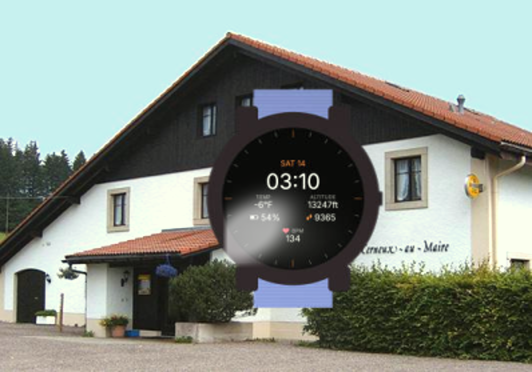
3:10
